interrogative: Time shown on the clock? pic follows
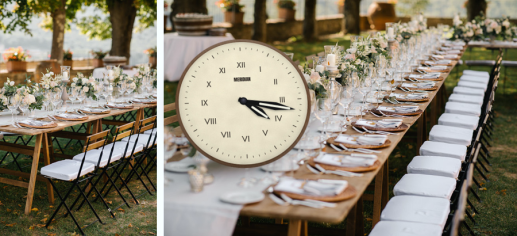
4:17
